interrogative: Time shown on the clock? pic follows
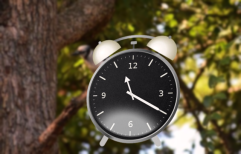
11:20
